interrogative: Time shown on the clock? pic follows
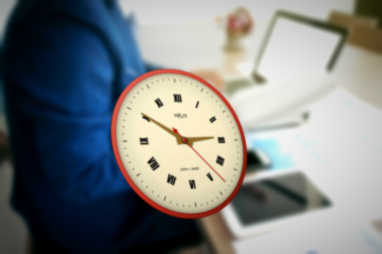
2:50:23
